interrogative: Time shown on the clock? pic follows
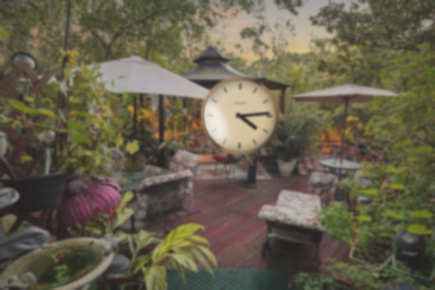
4:14
